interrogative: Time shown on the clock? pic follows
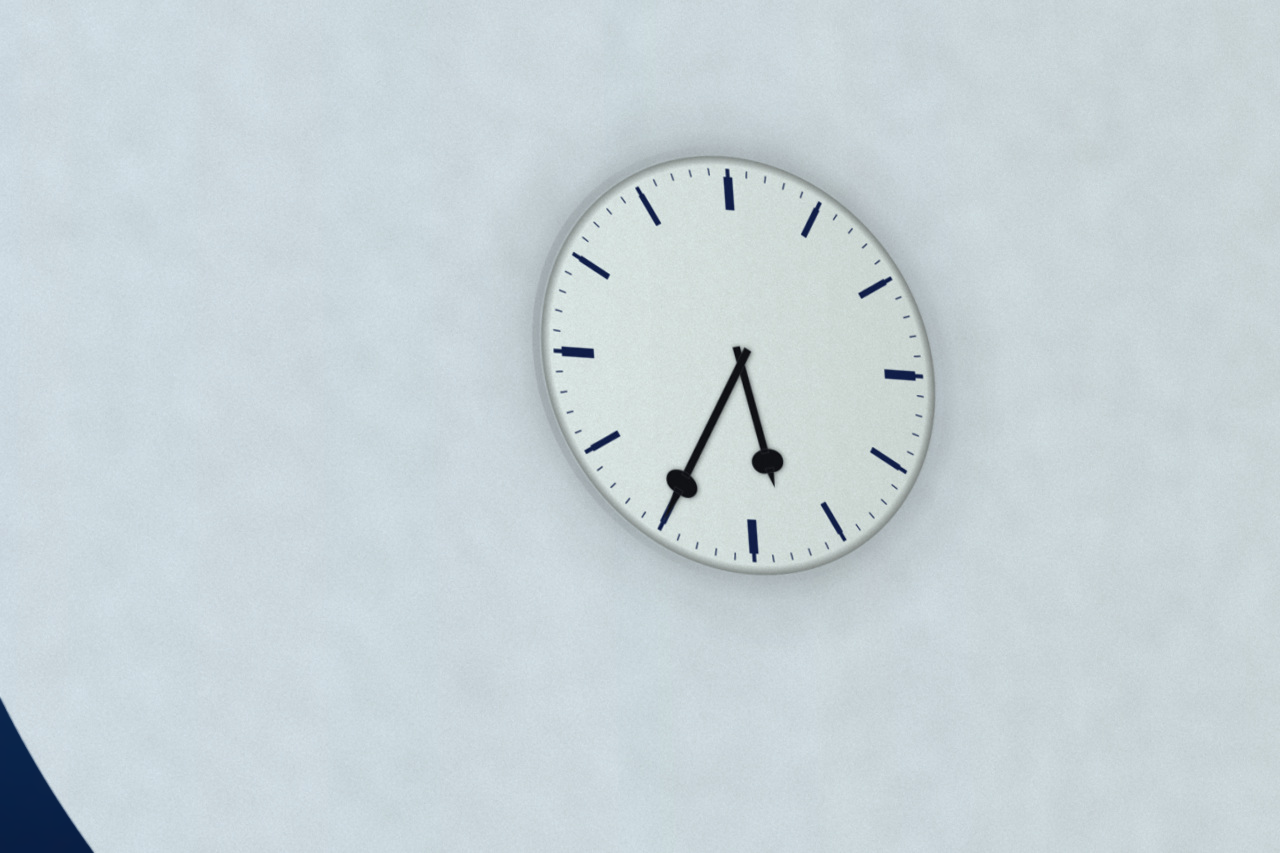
5:35
